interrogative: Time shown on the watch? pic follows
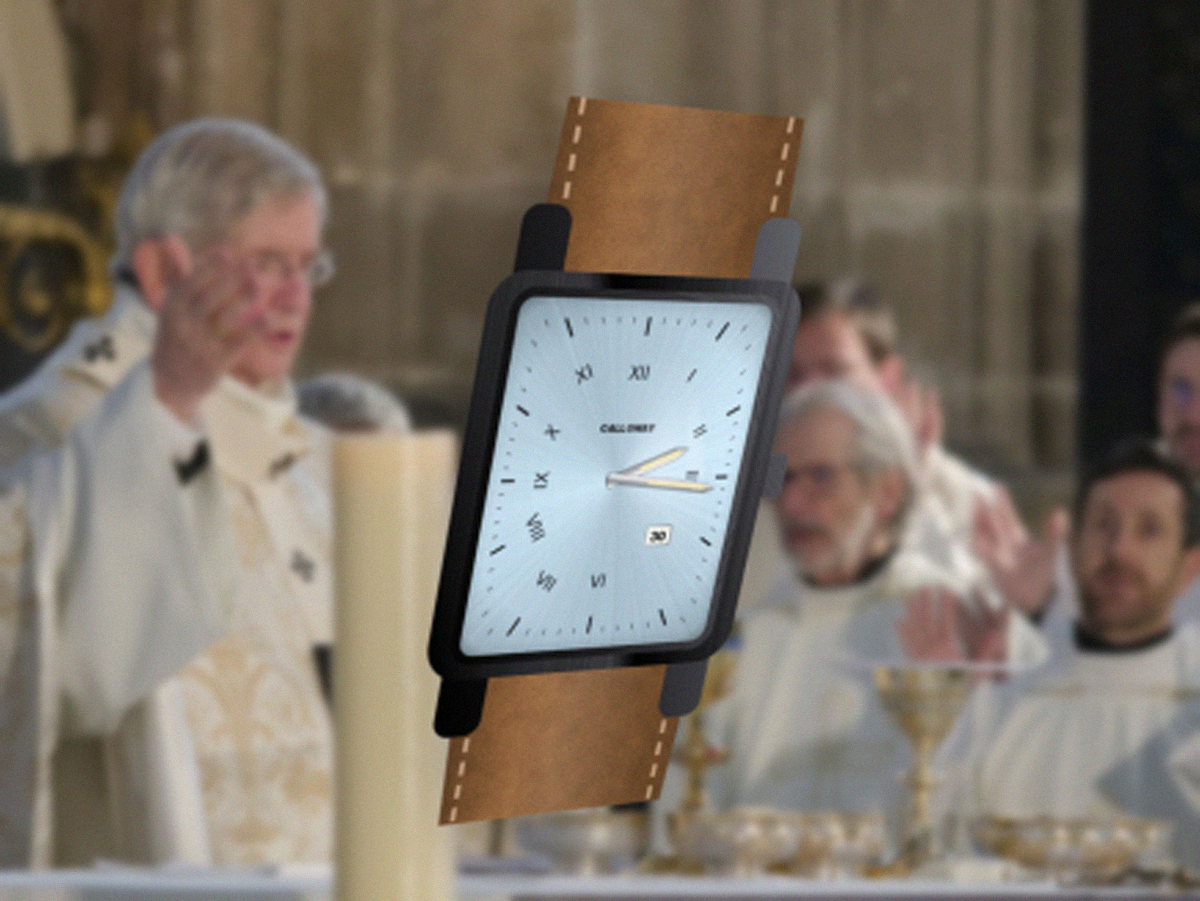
2:16
